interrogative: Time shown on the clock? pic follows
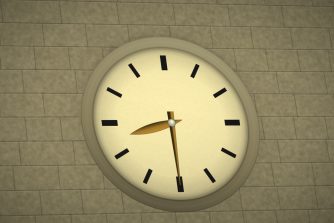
8:30
